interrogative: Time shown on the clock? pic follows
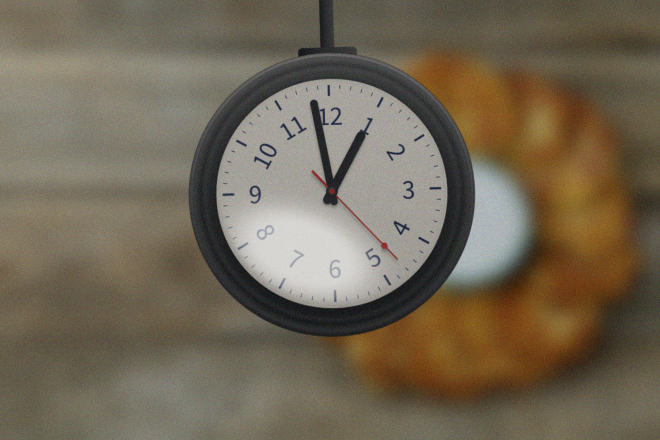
12:58:23
